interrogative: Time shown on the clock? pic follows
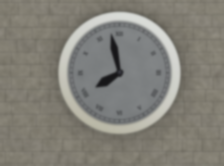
7:58
